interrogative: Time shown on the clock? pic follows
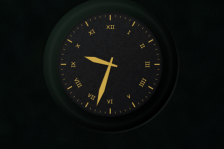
9:33
